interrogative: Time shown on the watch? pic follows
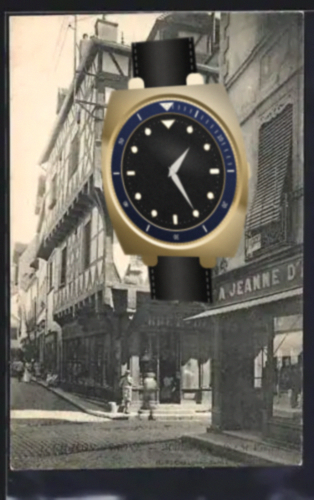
1:25
